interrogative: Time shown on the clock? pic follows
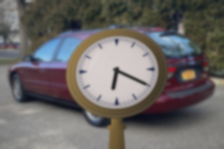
6:20
